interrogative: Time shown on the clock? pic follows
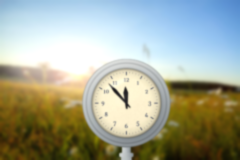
11:53
